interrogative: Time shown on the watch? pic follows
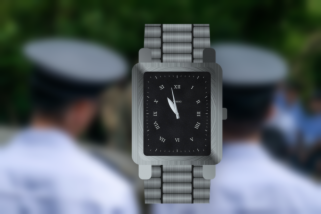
10:58
